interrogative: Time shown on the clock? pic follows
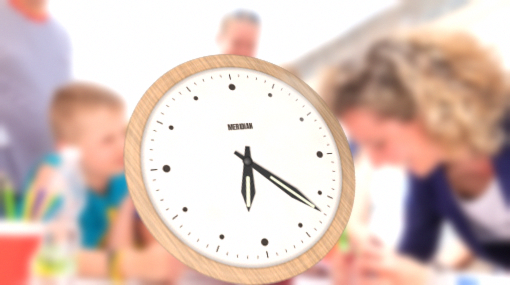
6:22
